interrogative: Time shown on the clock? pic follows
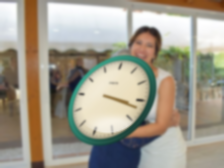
3:17
